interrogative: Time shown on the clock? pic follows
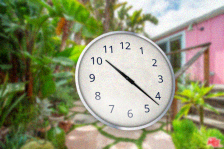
10:22
